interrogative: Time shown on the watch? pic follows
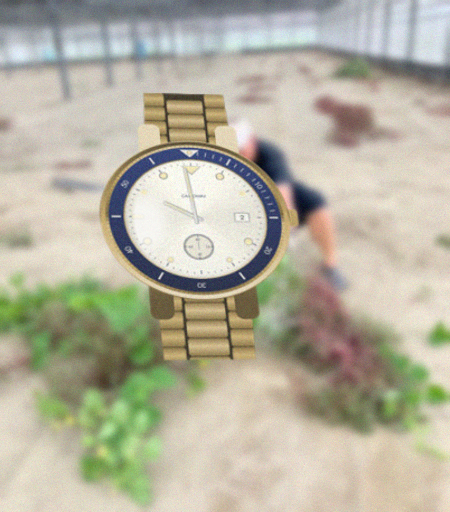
9:59
